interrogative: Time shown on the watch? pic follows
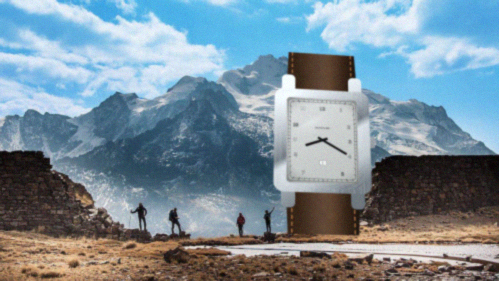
8:20
